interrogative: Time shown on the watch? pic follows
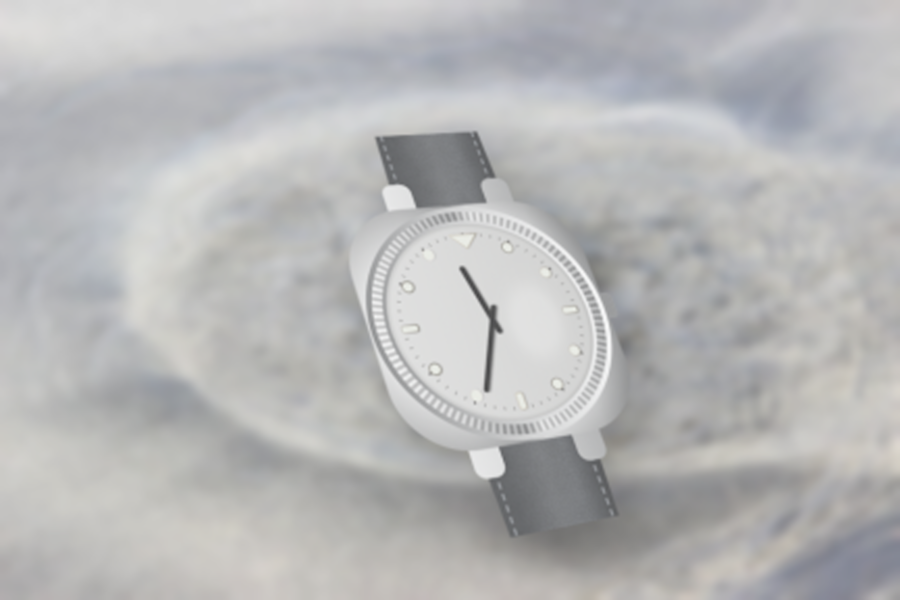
11:34
